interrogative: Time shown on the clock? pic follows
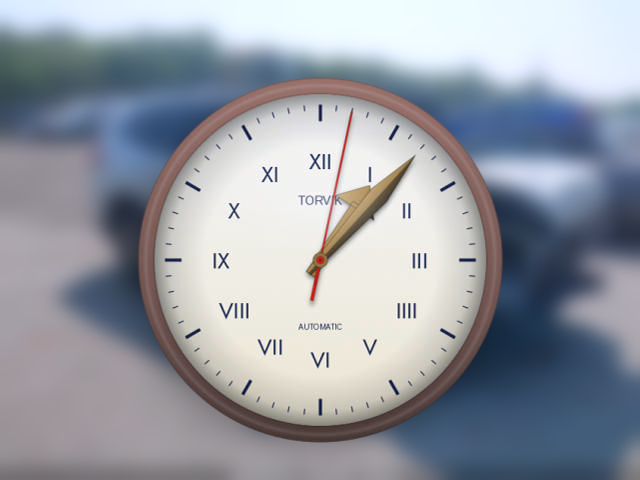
1:07:02
